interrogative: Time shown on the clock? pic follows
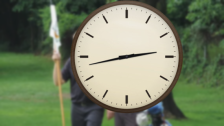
2:43
